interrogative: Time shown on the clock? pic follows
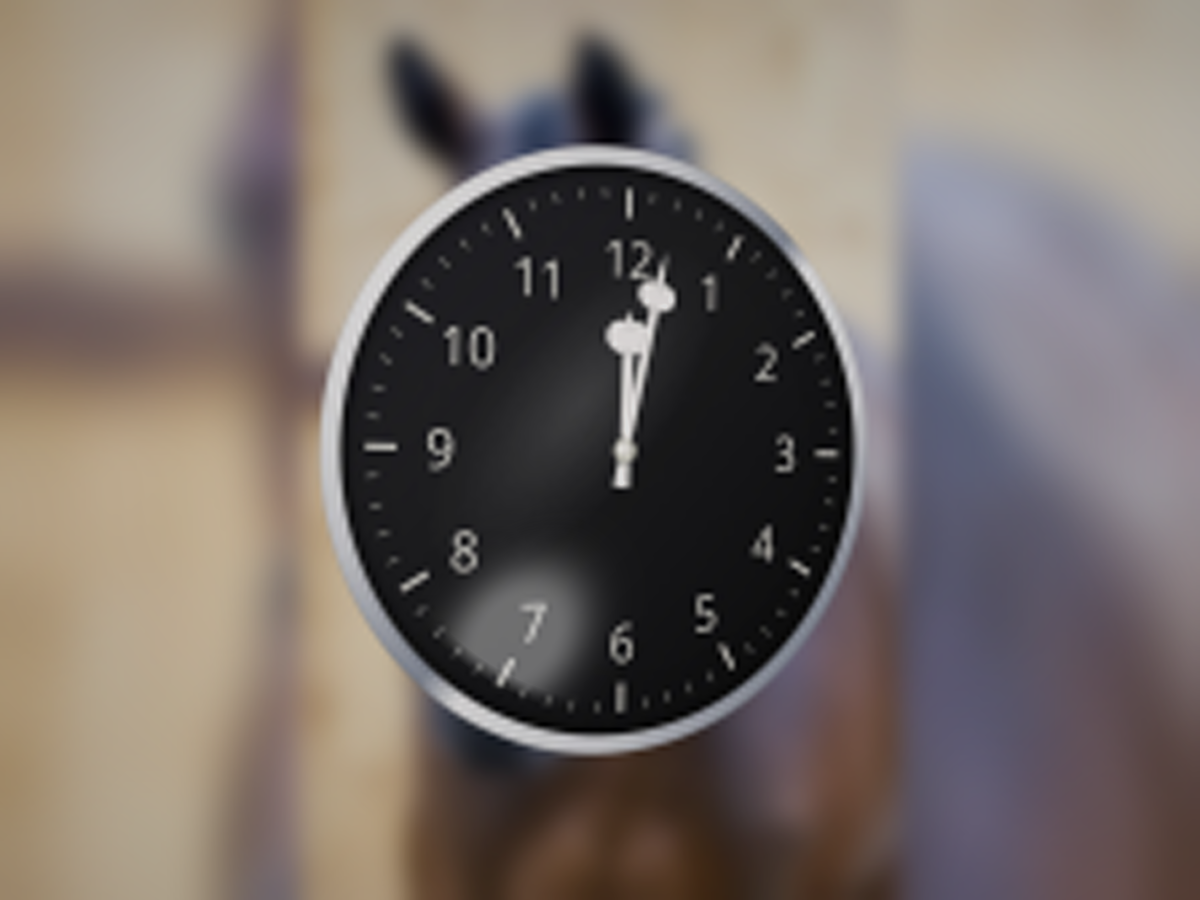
12:02
